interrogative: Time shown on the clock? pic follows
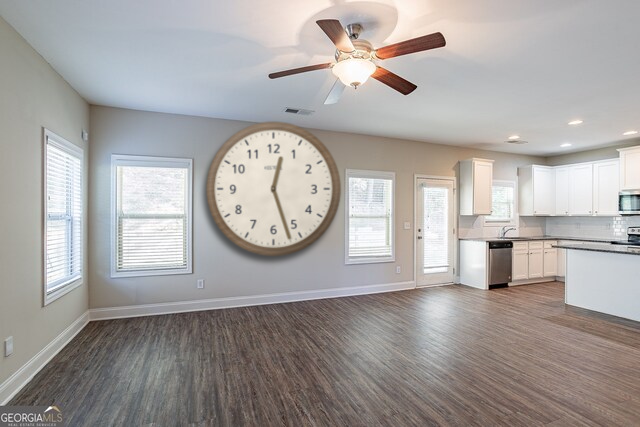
12:27
